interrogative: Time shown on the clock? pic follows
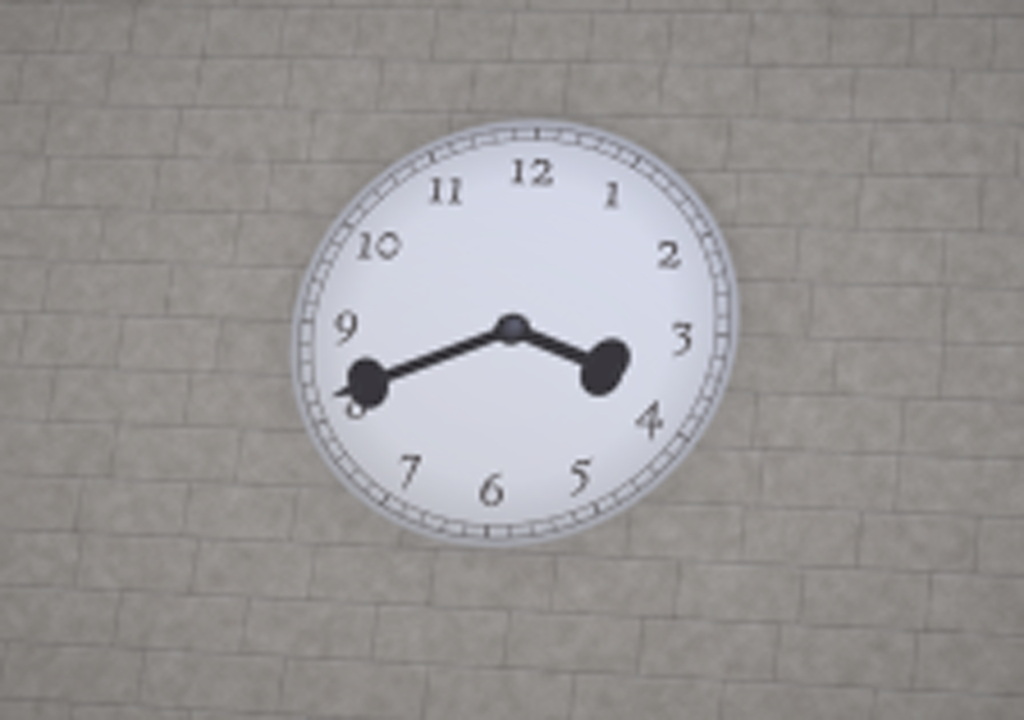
3:41
